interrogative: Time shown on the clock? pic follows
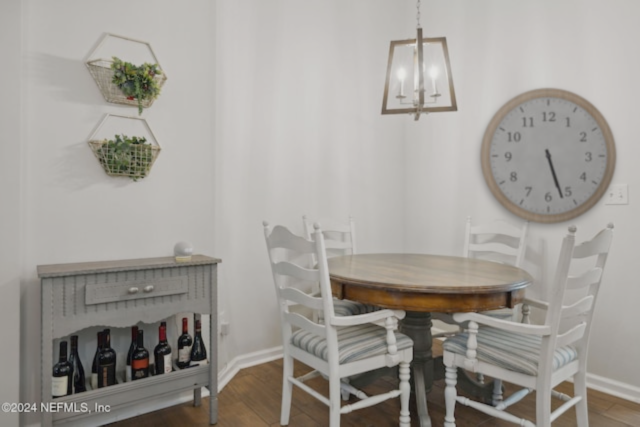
5:27
